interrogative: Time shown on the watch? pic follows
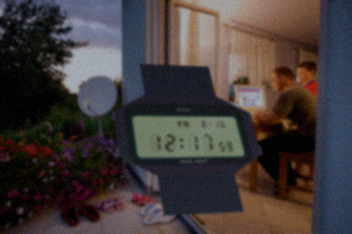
12:17
